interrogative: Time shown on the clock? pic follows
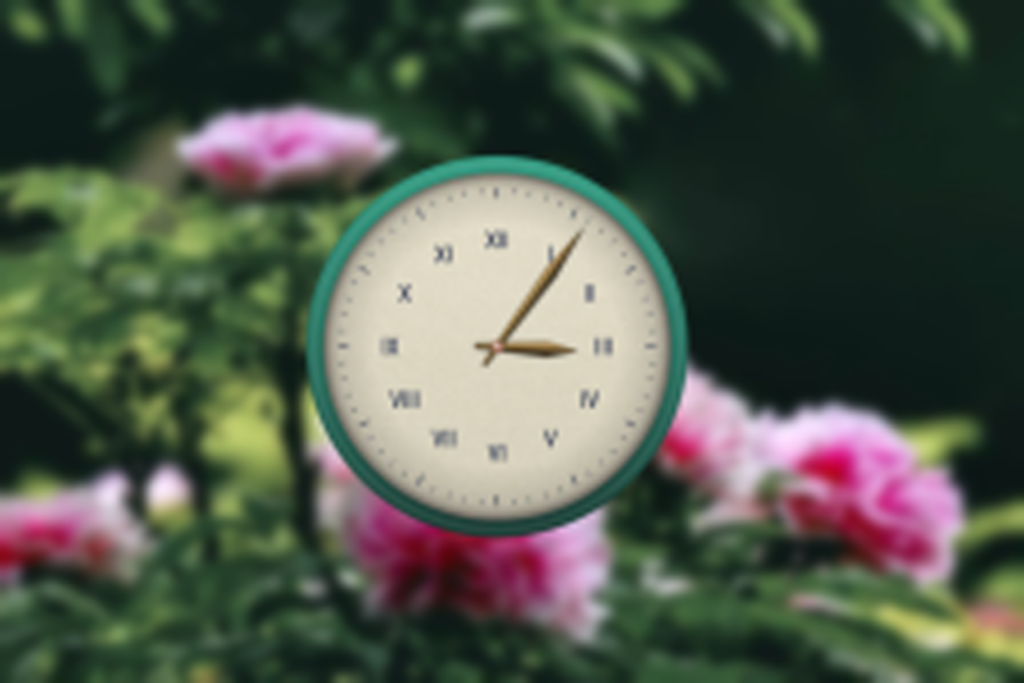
3:06
